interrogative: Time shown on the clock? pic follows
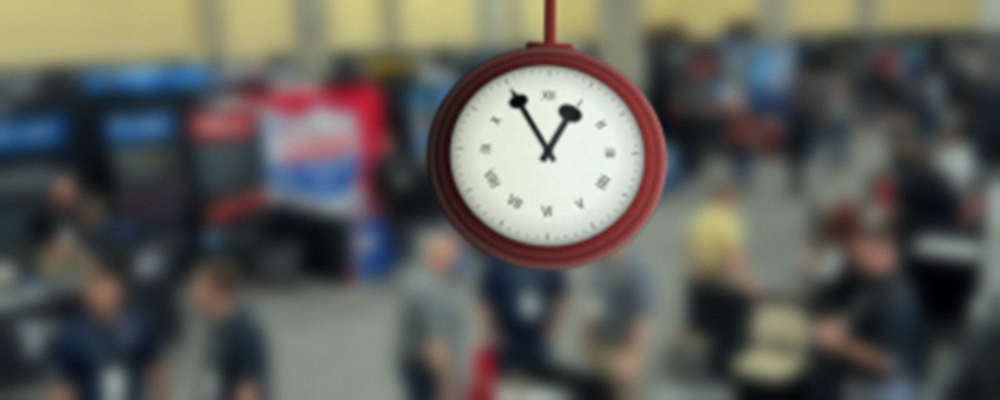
12:55
